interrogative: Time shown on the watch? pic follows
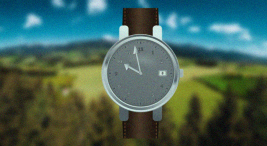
9:58
